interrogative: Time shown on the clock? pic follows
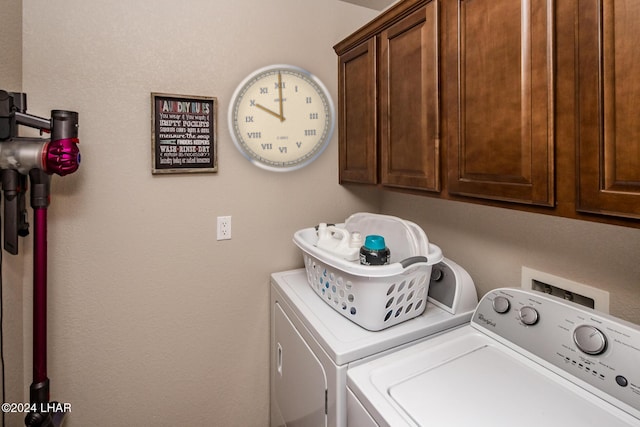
10:00
